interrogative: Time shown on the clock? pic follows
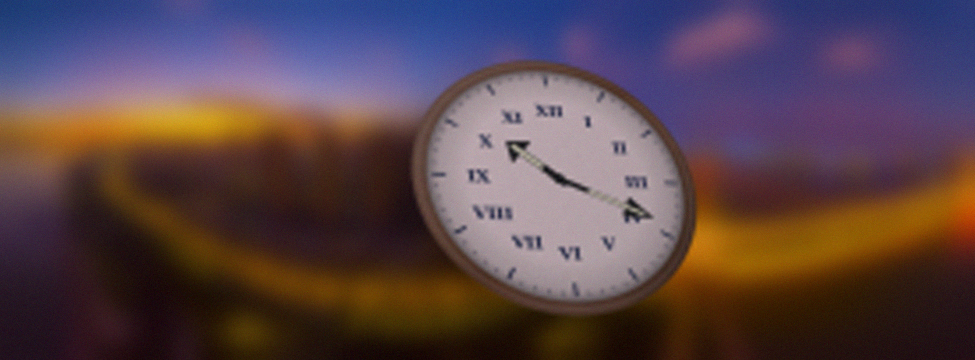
10:19
